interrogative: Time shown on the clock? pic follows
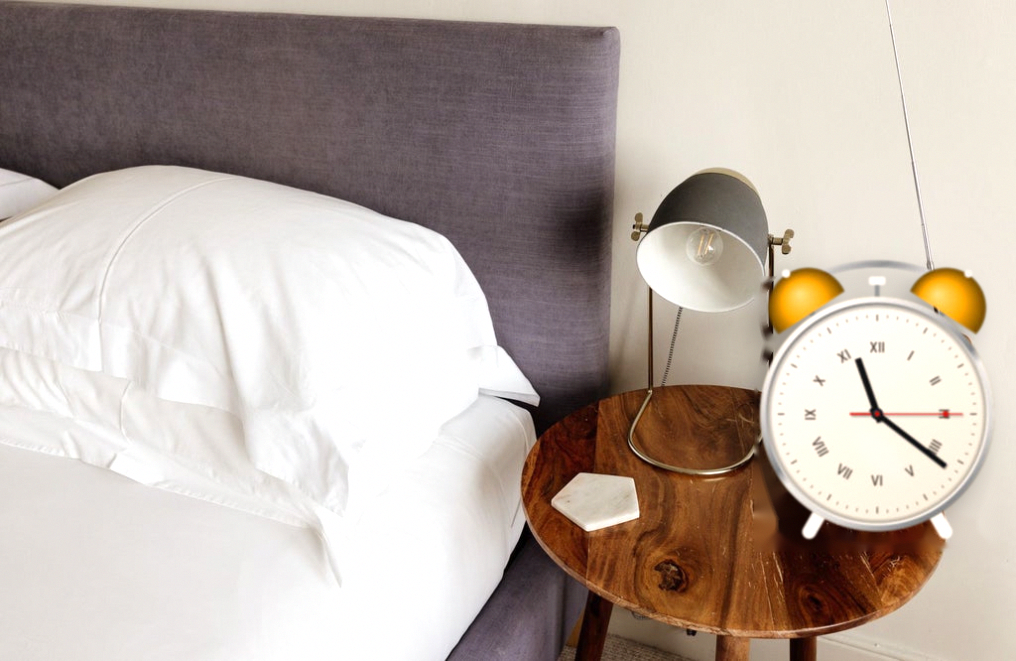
11:21:15
